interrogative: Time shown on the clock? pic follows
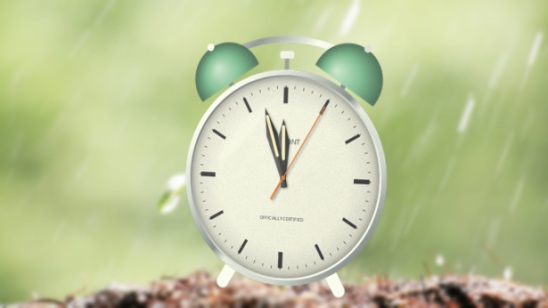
11:57:05
